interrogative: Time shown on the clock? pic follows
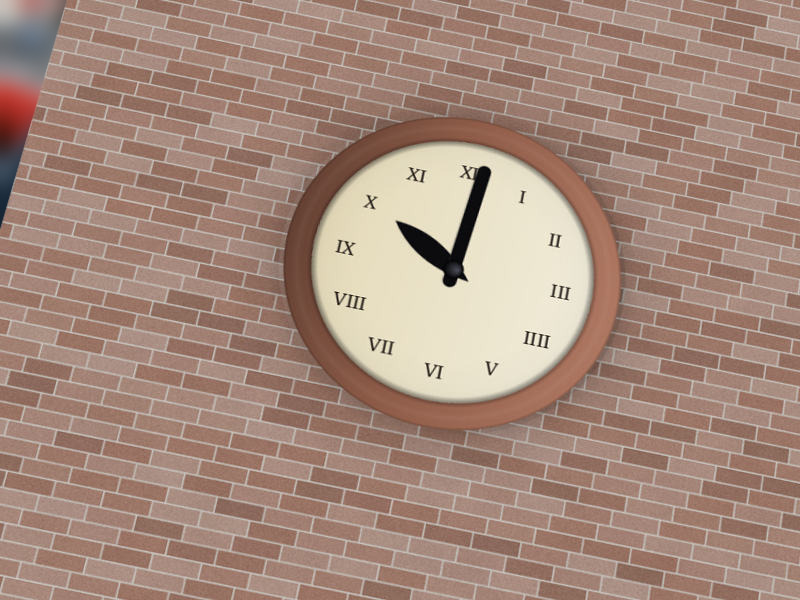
10:01
